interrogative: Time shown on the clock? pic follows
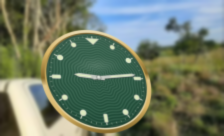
9:14
